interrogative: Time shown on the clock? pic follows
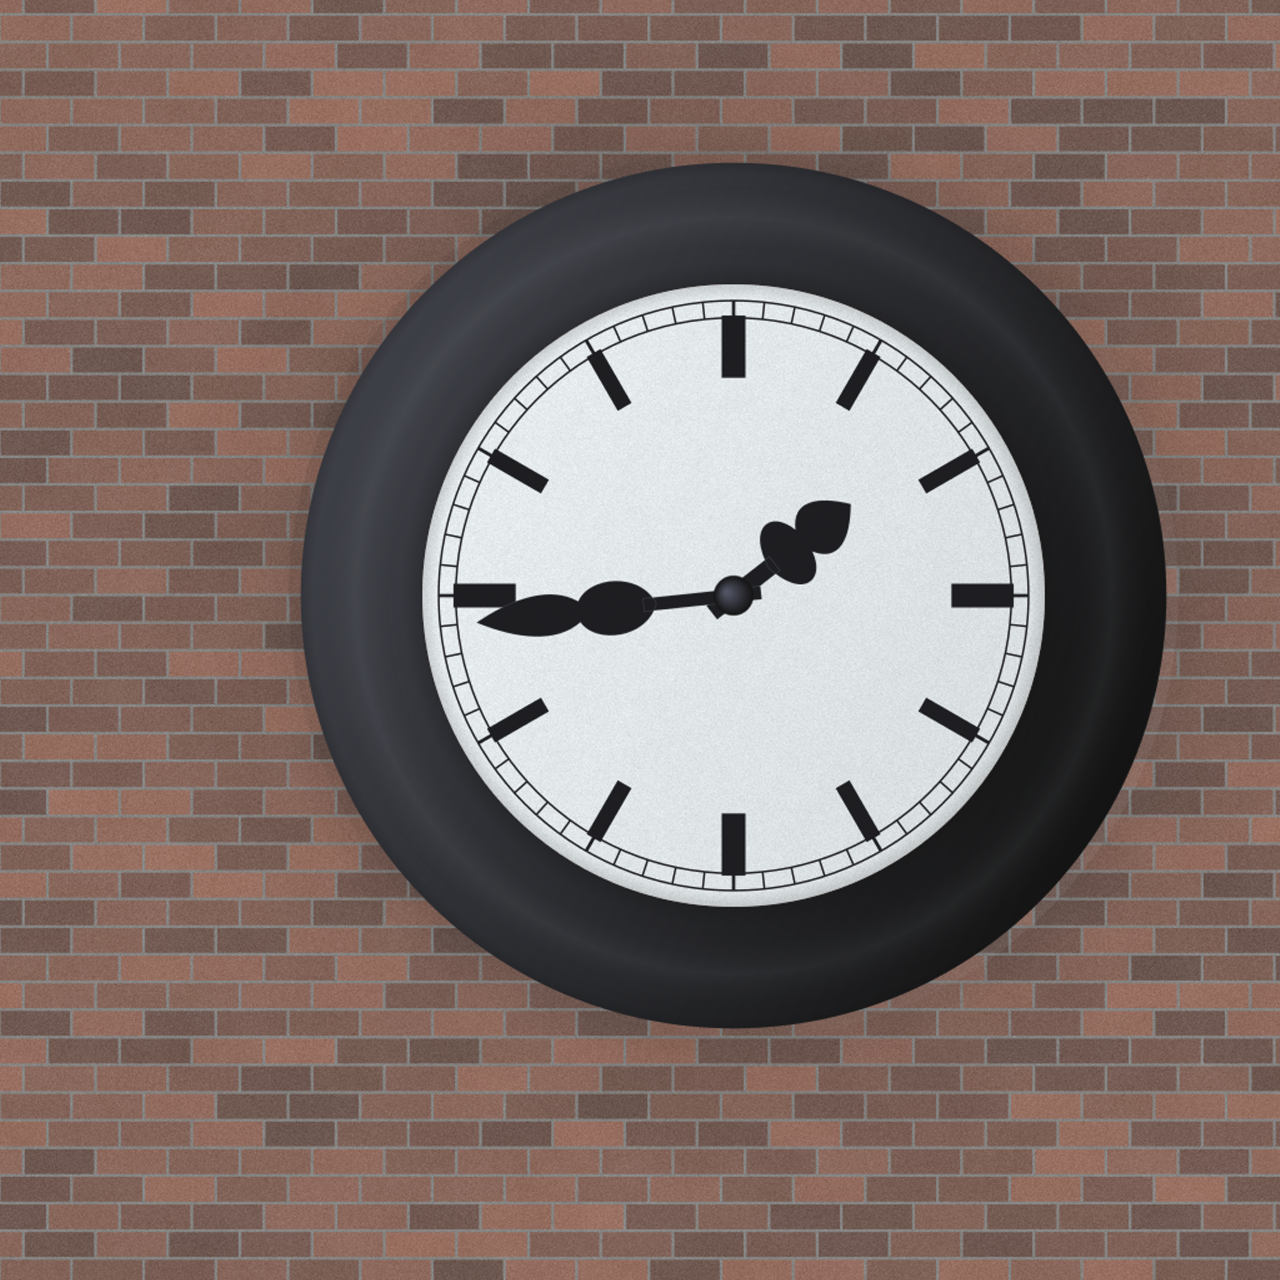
1:44
